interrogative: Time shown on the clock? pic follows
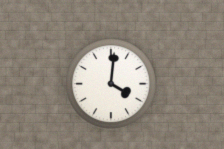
4:01
